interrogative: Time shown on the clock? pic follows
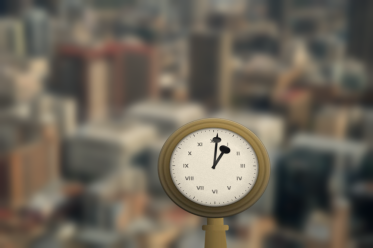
1:01
